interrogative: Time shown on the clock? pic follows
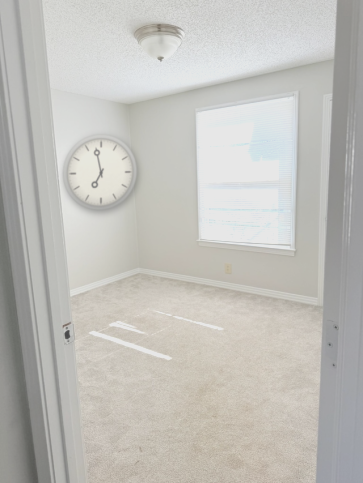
6:58
